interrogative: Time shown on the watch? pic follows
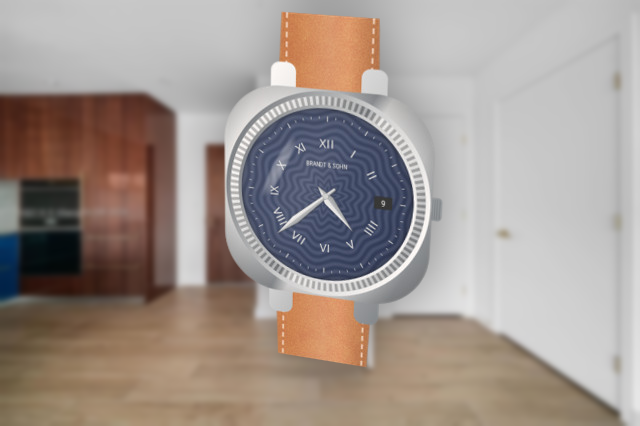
4:38
